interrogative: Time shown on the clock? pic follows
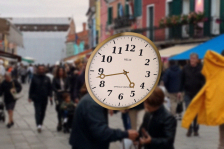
4:43
